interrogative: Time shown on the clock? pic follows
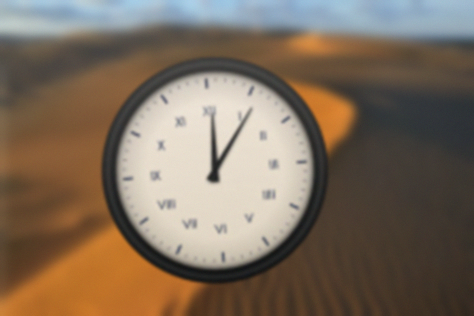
12:06
